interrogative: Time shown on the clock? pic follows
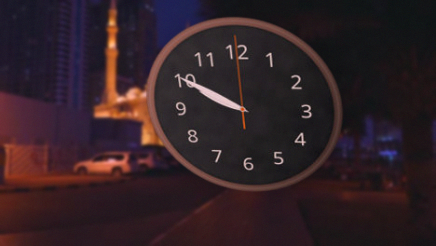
9:50:00
